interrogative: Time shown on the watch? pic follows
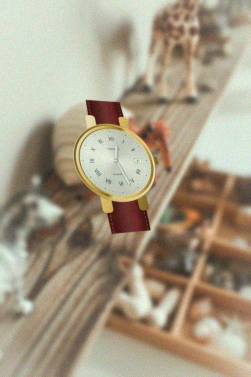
12:27
